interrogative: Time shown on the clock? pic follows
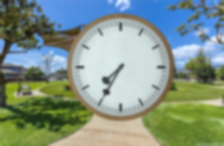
7:35
